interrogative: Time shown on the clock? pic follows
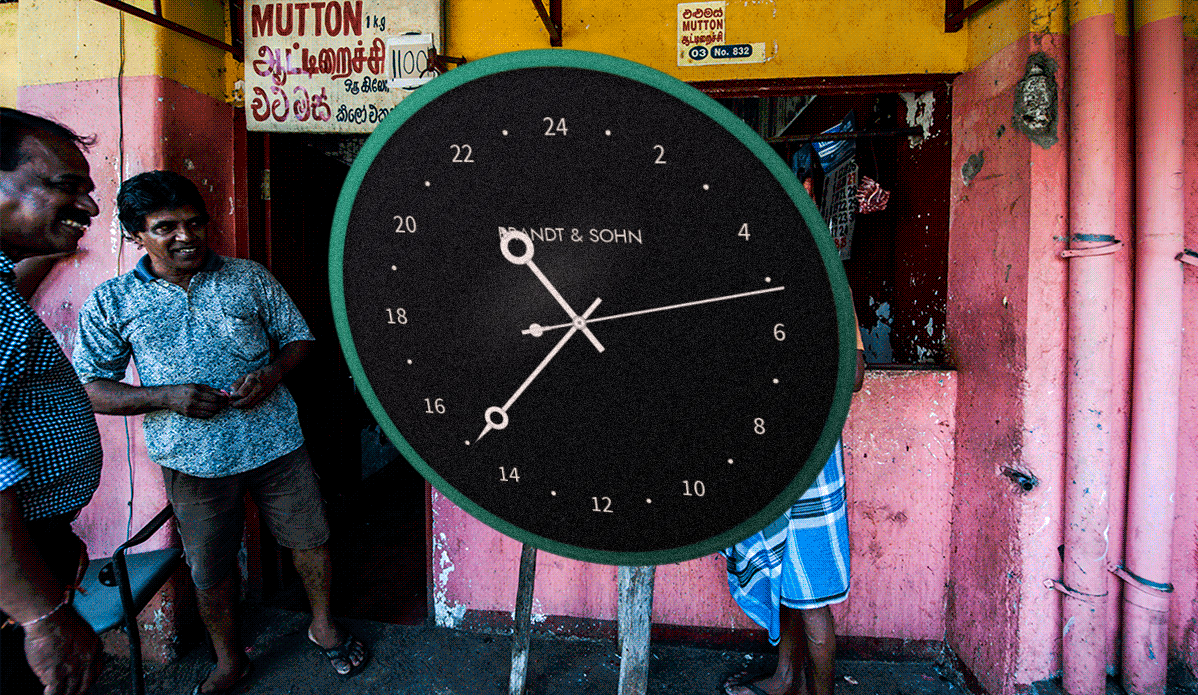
21:37:13
